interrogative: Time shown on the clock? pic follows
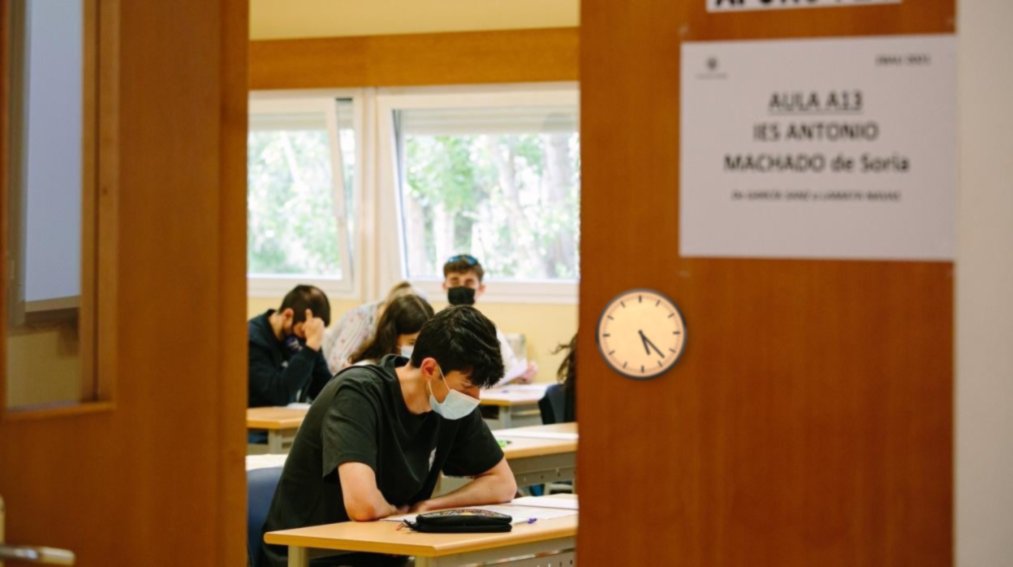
5:23
